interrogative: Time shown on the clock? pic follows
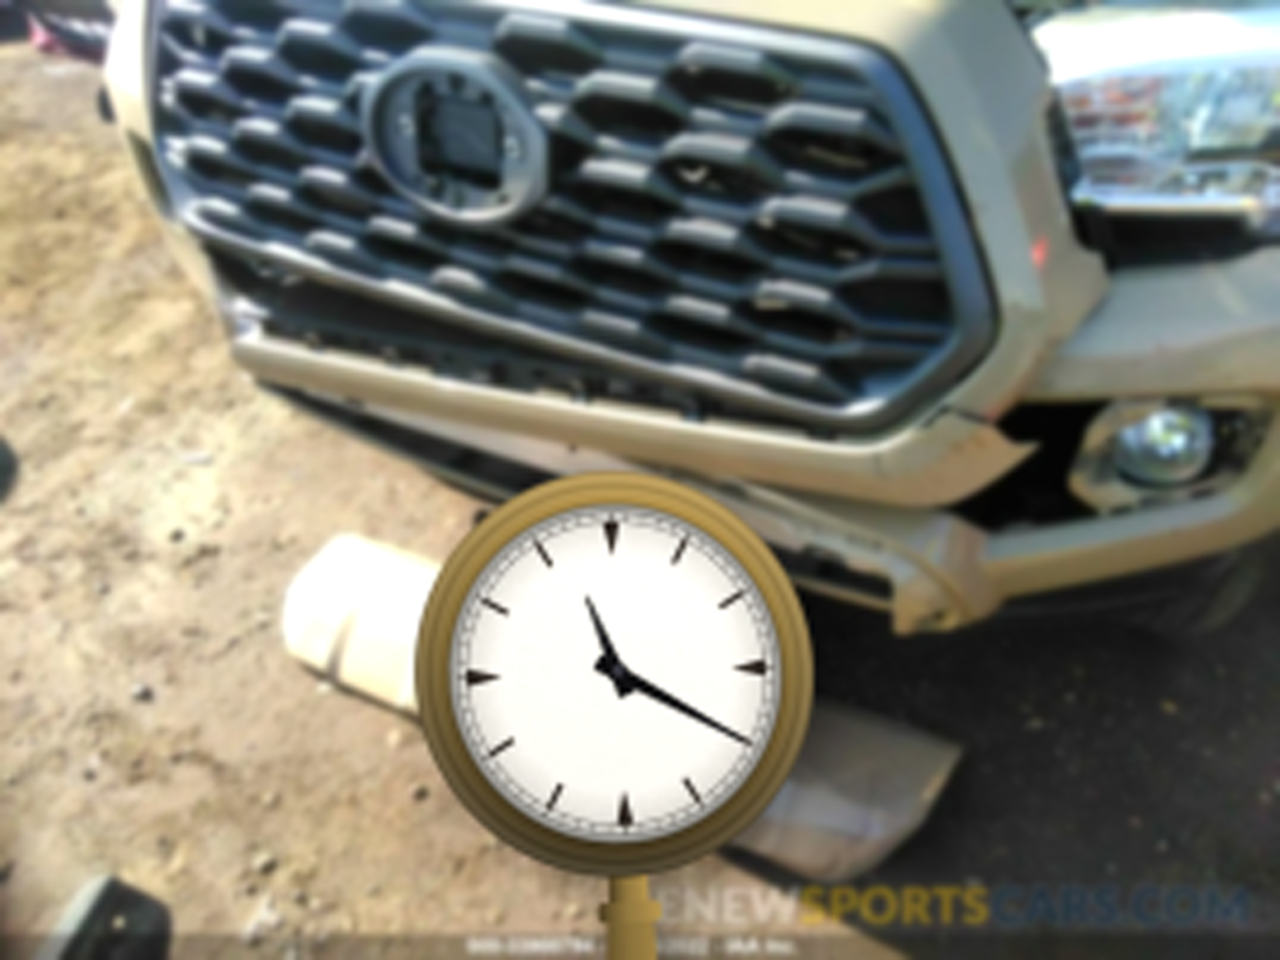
11:20
